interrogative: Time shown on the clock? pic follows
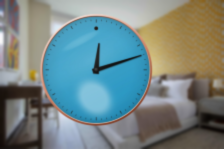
12:12
